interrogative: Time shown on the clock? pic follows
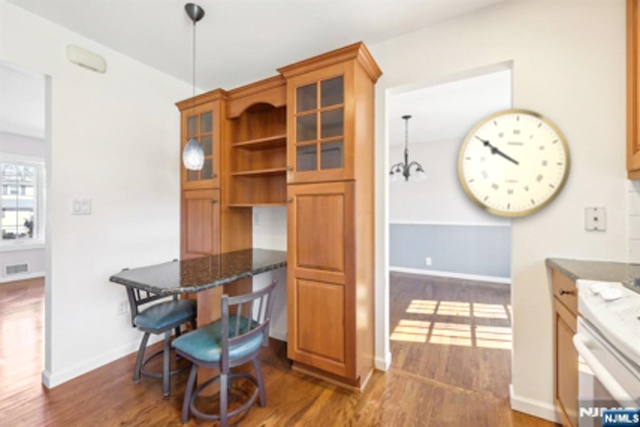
9:50
